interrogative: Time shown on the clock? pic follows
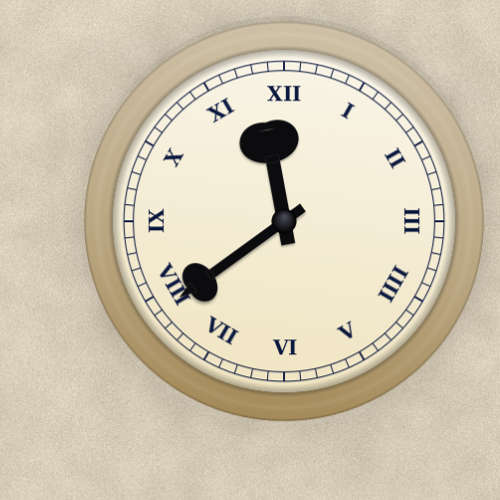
11:39
